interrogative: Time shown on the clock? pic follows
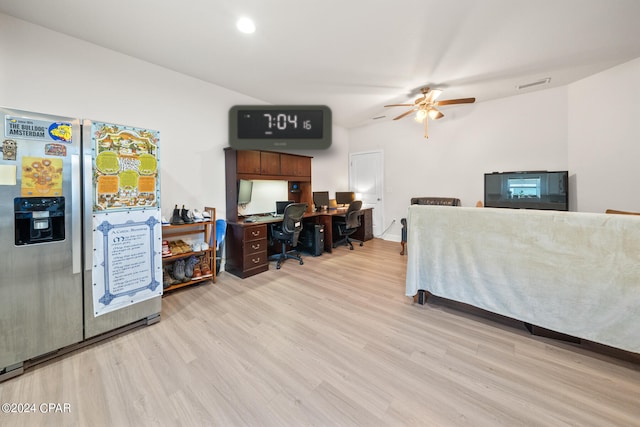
7:04
